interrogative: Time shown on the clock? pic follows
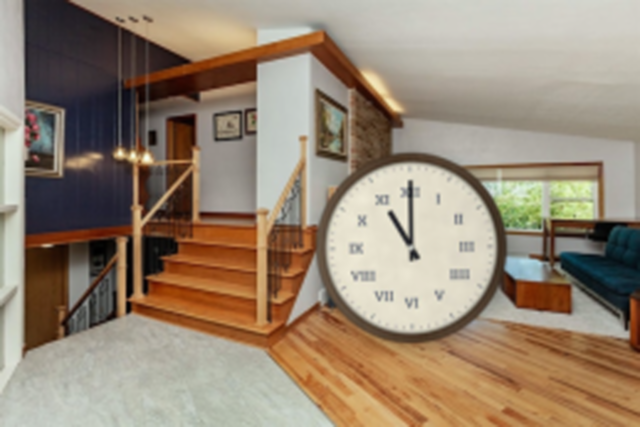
11:00
